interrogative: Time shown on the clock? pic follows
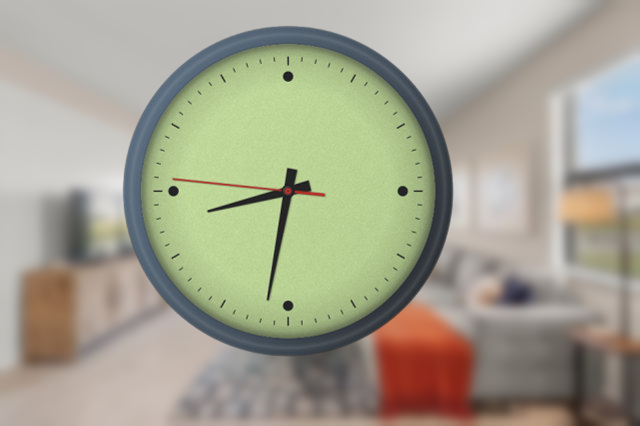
8:31:46
